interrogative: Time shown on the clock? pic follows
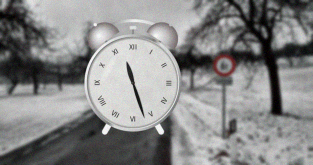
11:27
